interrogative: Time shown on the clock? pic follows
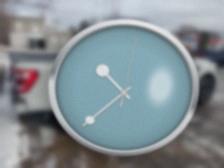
10:38:02
